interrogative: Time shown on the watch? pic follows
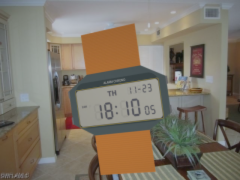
18:10
